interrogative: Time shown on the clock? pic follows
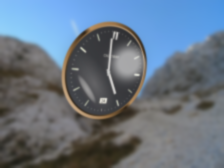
4:59
